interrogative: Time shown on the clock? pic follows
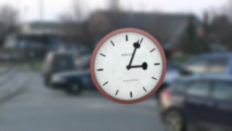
3:04
